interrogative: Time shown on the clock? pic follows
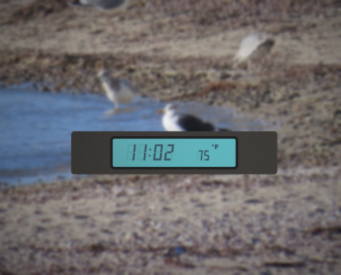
11:02
